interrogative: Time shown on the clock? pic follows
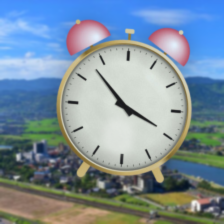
3:53
